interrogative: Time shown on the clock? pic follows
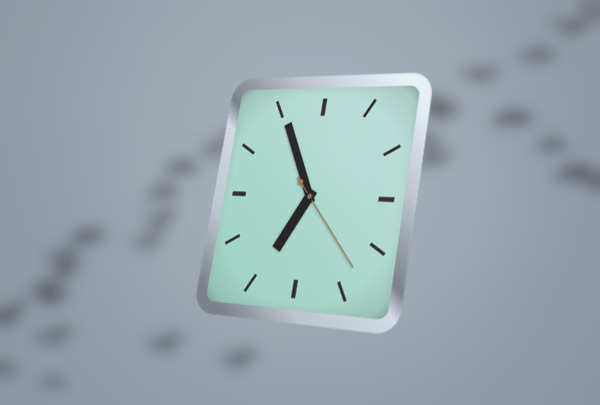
6:55:23
